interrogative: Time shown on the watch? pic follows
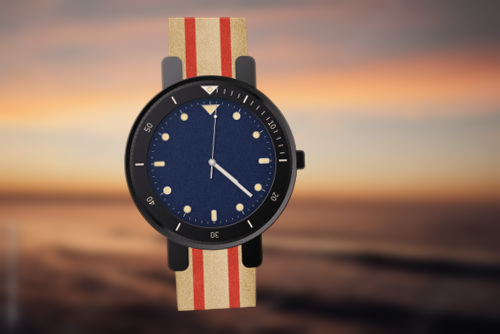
4:22:01
